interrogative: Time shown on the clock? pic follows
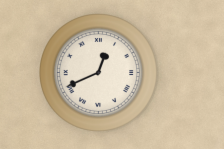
12:41
